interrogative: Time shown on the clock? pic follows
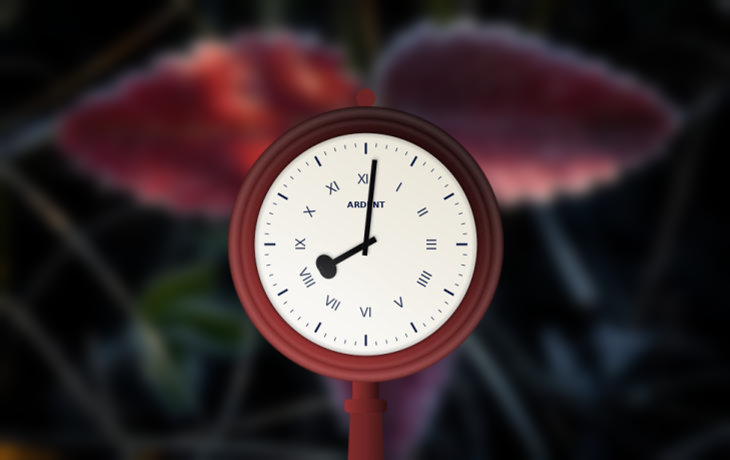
8:01
